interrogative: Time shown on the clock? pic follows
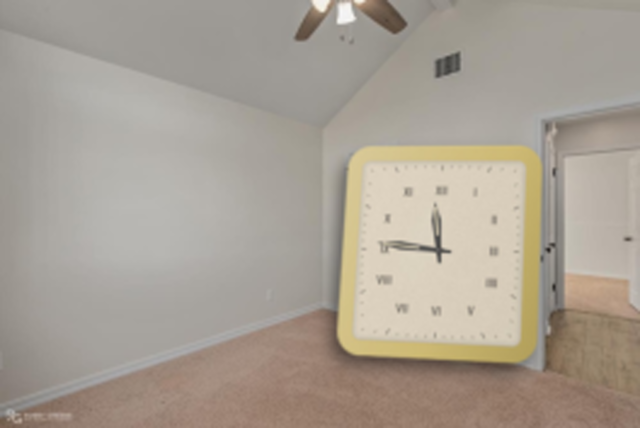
11:46
